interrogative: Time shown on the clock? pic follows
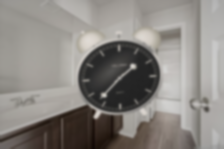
1:37
